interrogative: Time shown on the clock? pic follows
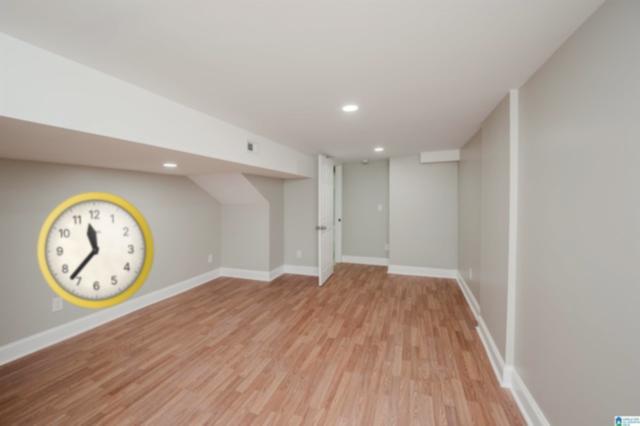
11:37
